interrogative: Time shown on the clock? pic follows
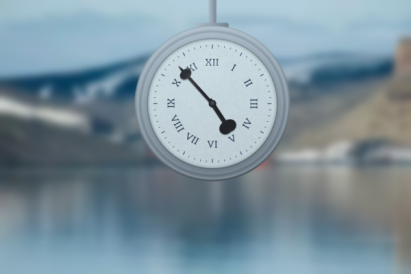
4:53
